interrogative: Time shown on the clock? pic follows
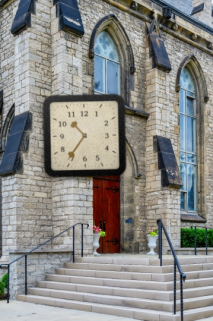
10:36
